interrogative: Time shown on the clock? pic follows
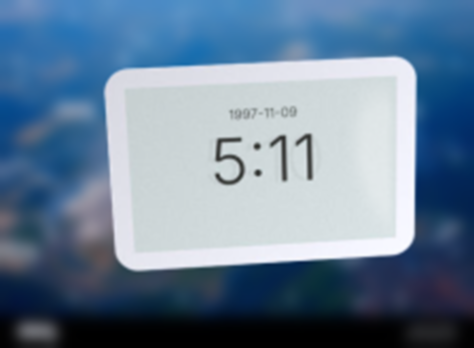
5:11
